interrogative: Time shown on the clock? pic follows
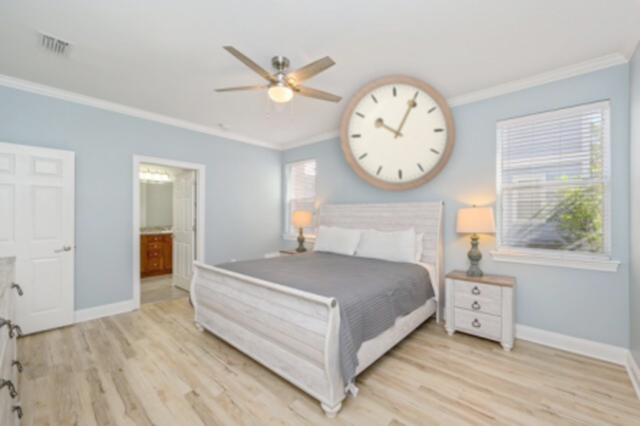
10:05
